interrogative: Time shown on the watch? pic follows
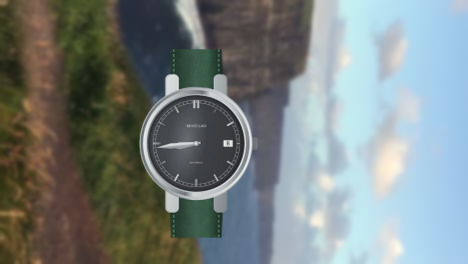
8:44
